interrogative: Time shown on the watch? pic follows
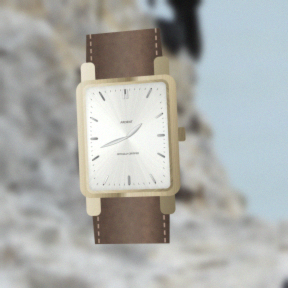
1:42
